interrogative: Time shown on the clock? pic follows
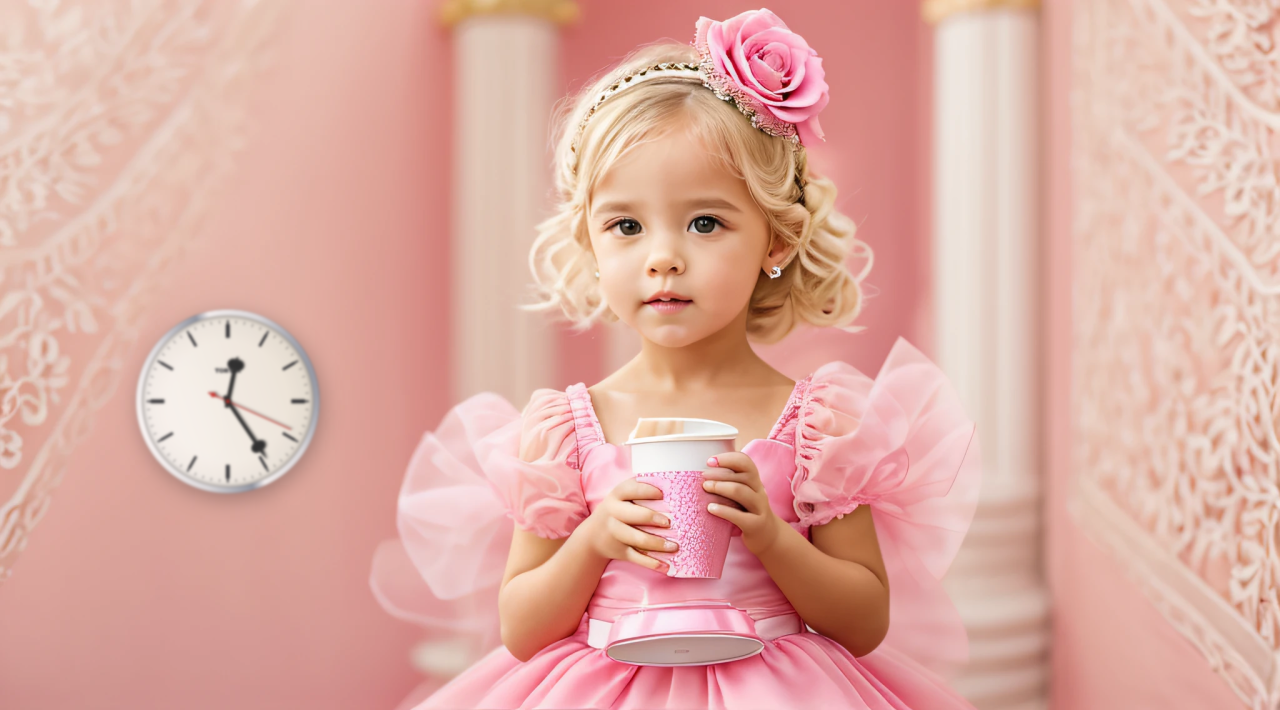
12:24:19
